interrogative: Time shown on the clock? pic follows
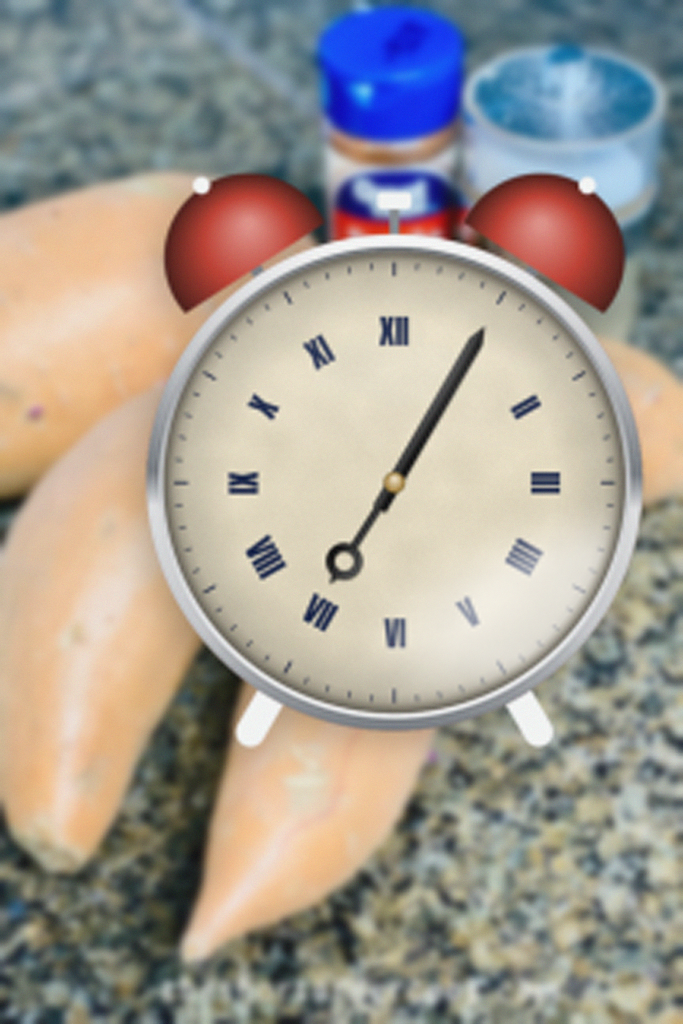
7:05
